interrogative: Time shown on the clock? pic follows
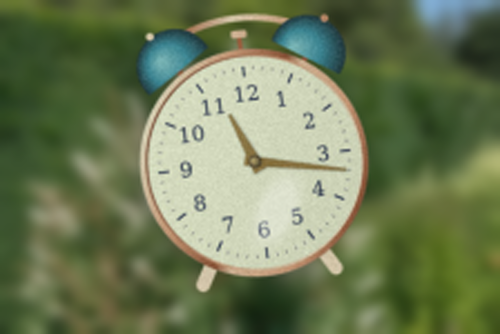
11:17
